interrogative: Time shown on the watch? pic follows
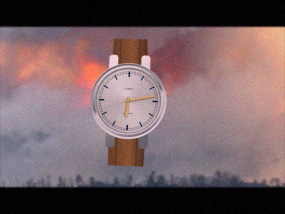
6:13
